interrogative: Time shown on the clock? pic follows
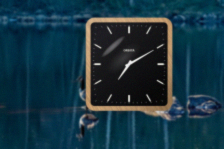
7:10
